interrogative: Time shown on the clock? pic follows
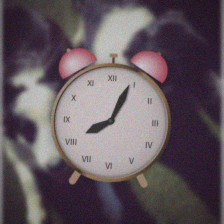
8:04
